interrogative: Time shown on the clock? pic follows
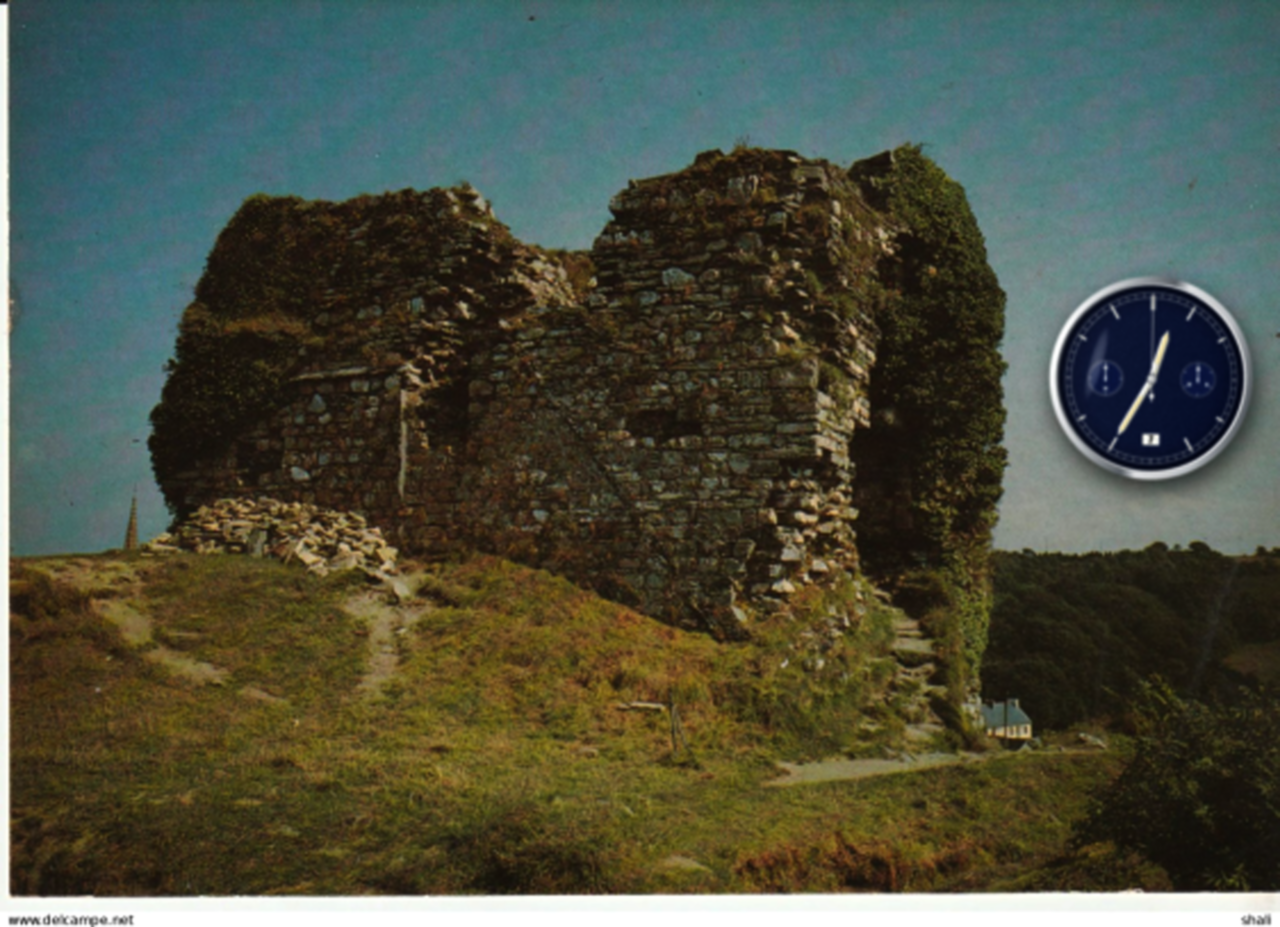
12:35
